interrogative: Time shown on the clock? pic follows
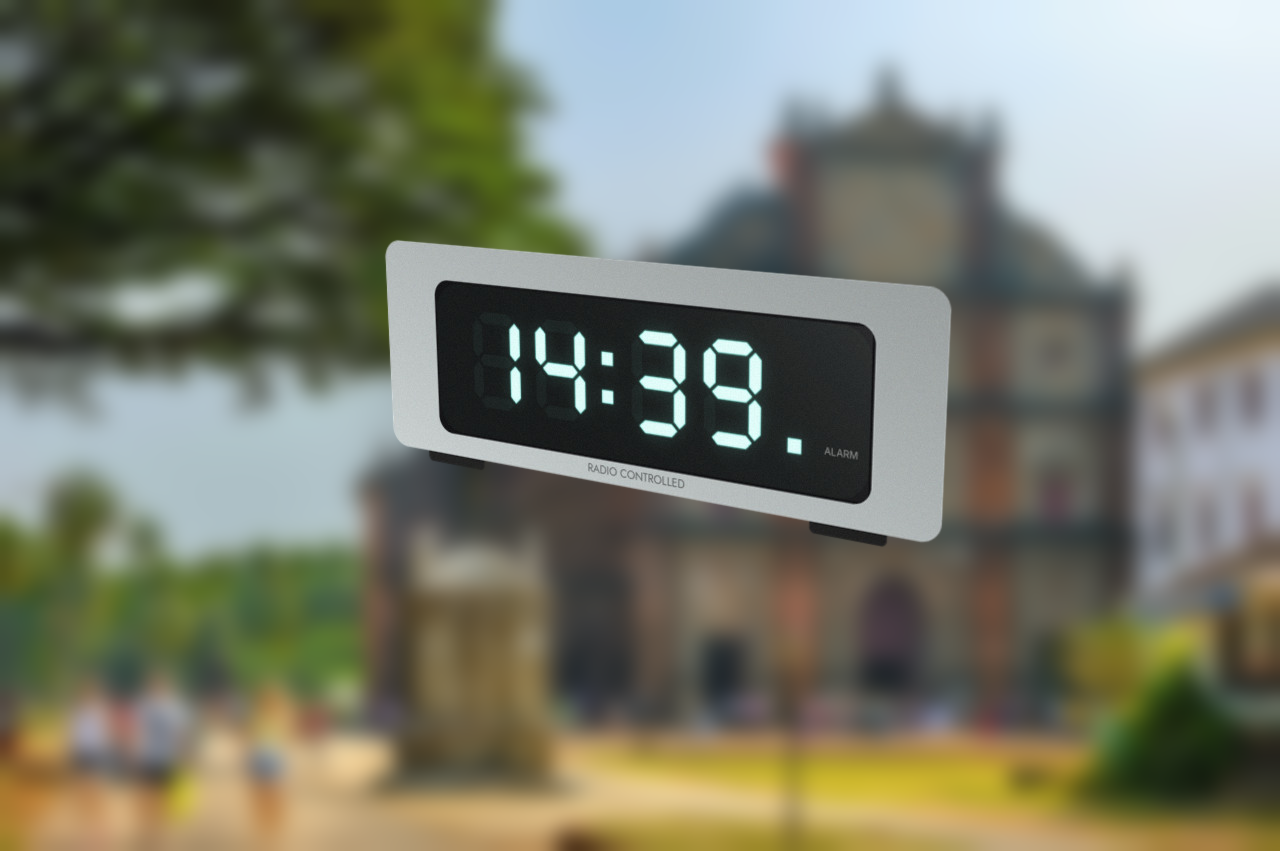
14:39
